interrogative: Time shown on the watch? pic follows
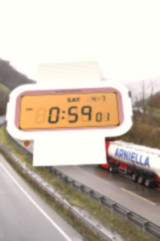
0:59
